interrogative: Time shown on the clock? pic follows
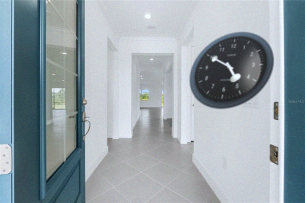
4:50
